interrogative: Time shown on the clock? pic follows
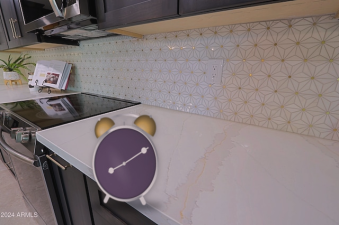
8:10
